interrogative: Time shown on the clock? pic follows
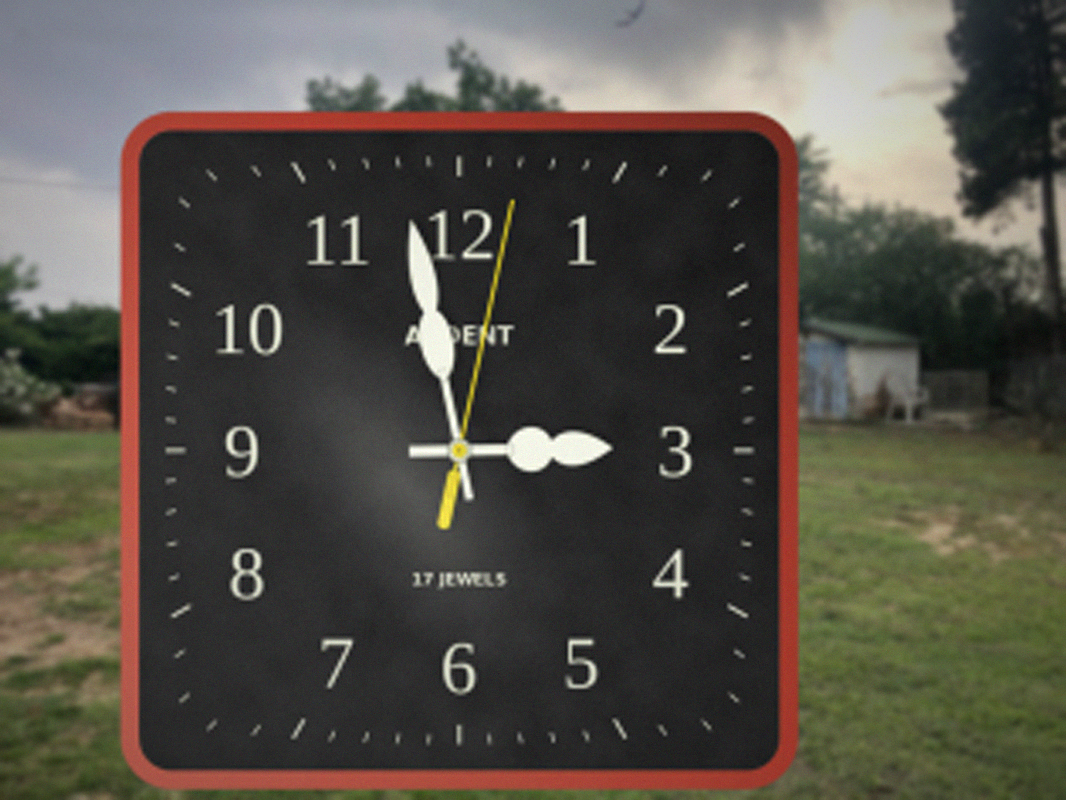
2:58:02
